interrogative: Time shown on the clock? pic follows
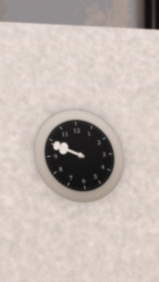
9:49
